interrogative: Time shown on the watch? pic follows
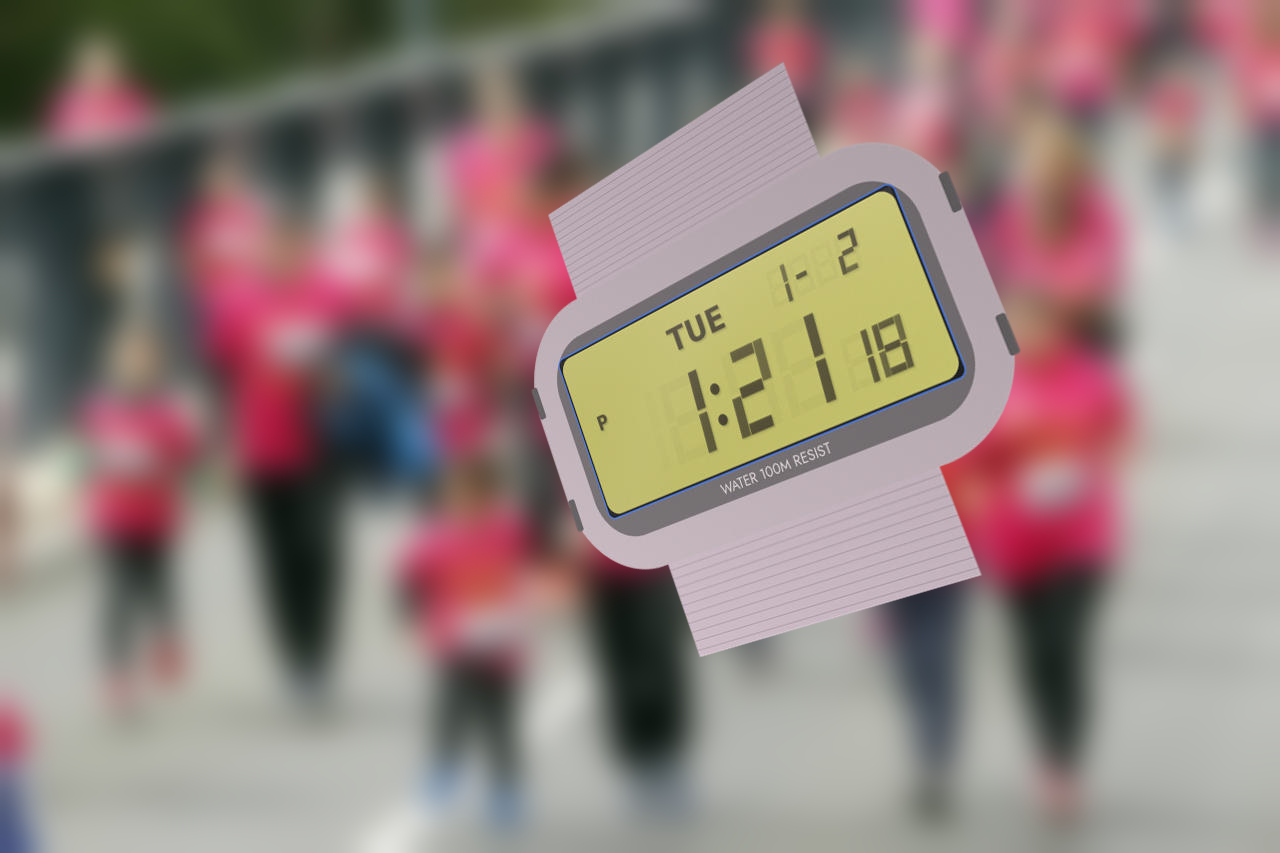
1:21:18
